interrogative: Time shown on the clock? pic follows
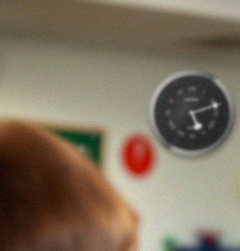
5:12
